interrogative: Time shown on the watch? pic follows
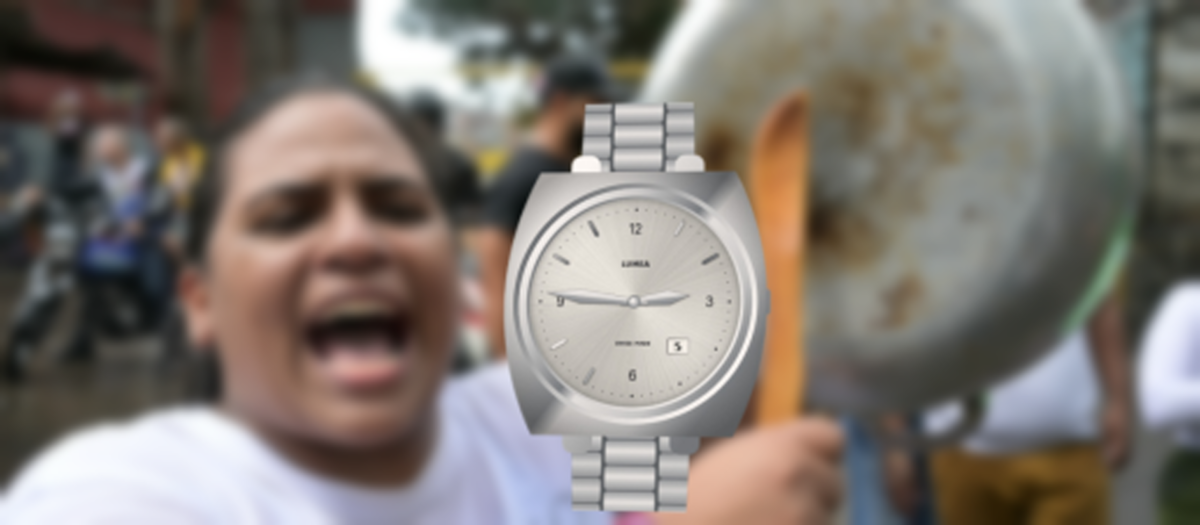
2:46
